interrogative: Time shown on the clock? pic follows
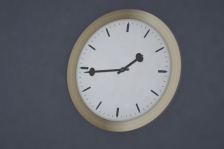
1:44
